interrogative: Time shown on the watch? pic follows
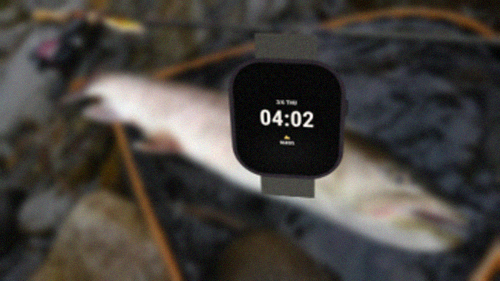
4:02
